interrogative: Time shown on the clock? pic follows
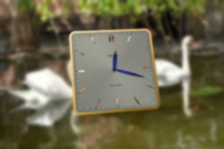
12:18
